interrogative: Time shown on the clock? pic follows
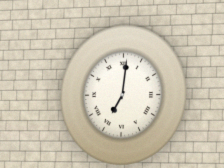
7:01
